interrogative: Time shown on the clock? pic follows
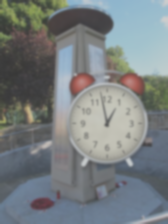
12:58
